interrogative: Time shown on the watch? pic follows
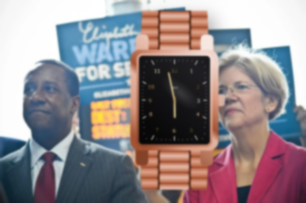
5:58
